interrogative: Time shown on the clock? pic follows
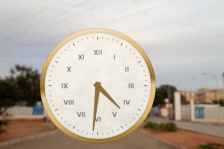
4:31
